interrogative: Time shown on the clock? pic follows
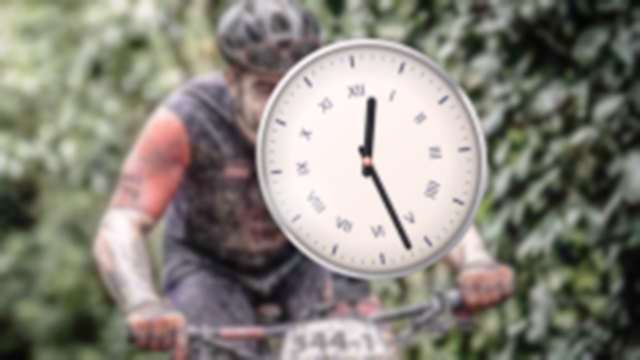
12:27
